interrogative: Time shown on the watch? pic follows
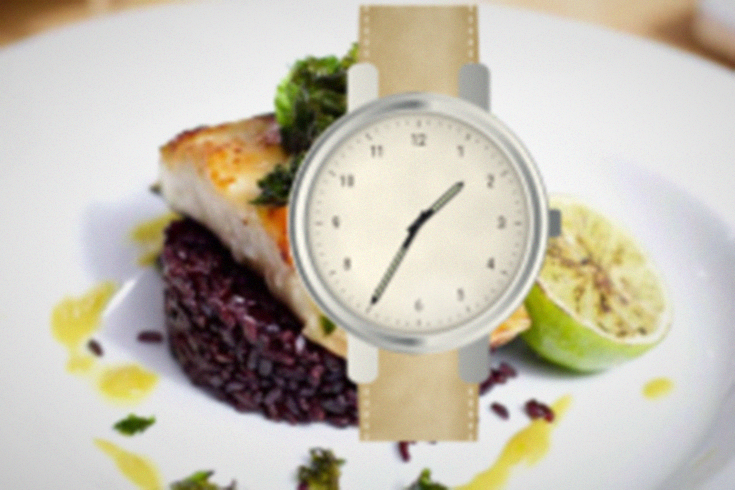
1:35
